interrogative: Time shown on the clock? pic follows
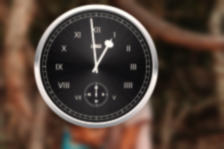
12:59
